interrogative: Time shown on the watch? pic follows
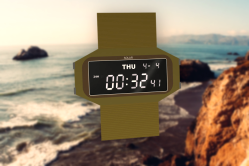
0:32:41
